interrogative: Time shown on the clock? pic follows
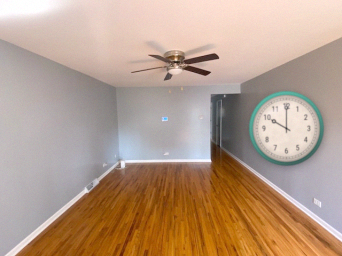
10:00
